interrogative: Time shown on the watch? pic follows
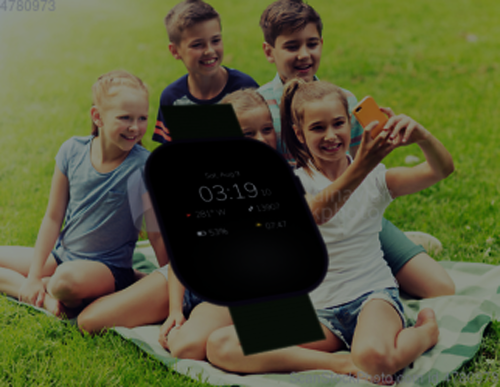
3:19
